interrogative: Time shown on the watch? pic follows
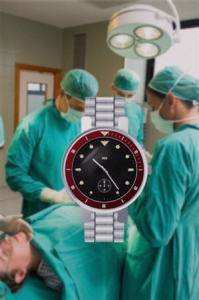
10:24
